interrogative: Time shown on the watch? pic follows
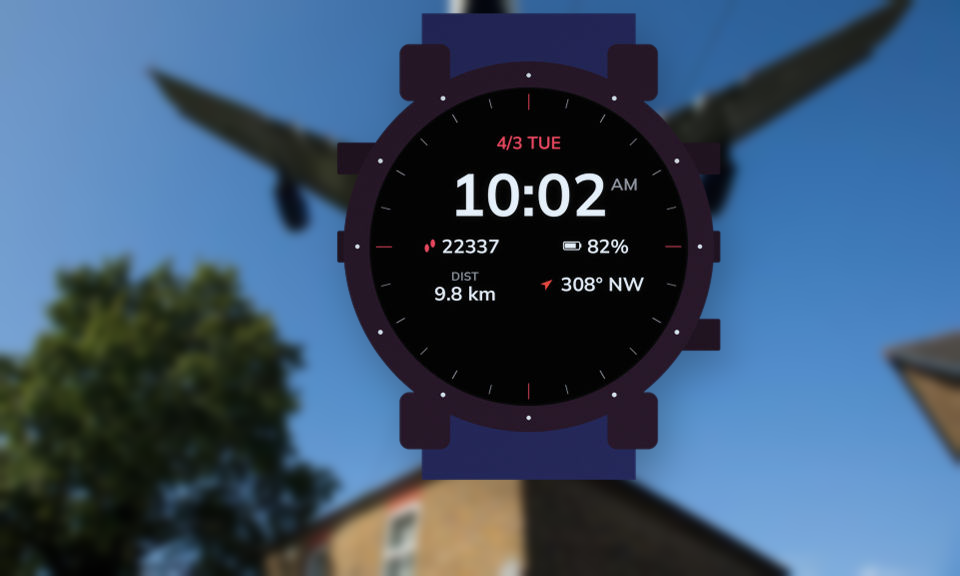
10:02
